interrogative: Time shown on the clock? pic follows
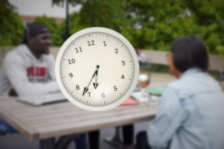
6:37
